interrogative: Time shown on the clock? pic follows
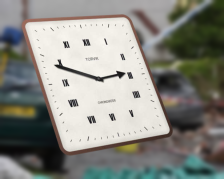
2:49
